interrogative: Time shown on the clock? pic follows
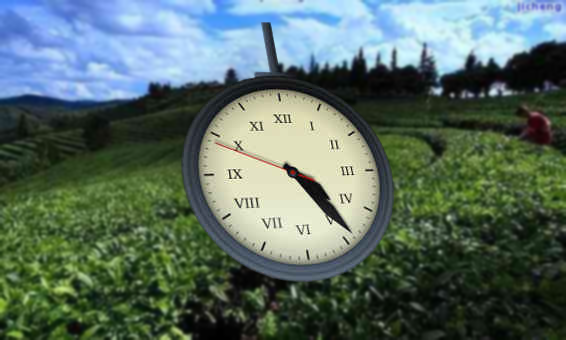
4:23:49
